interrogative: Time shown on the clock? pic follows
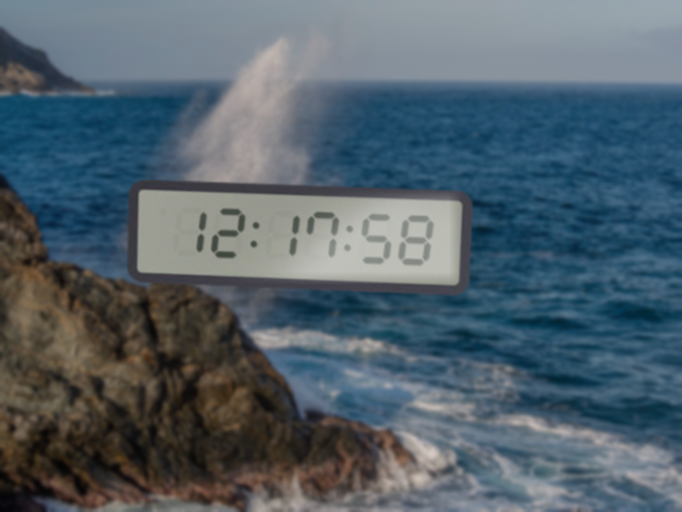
12:17:58
